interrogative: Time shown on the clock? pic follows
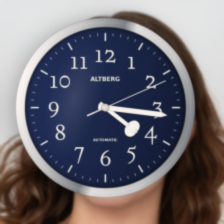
4:16:11
